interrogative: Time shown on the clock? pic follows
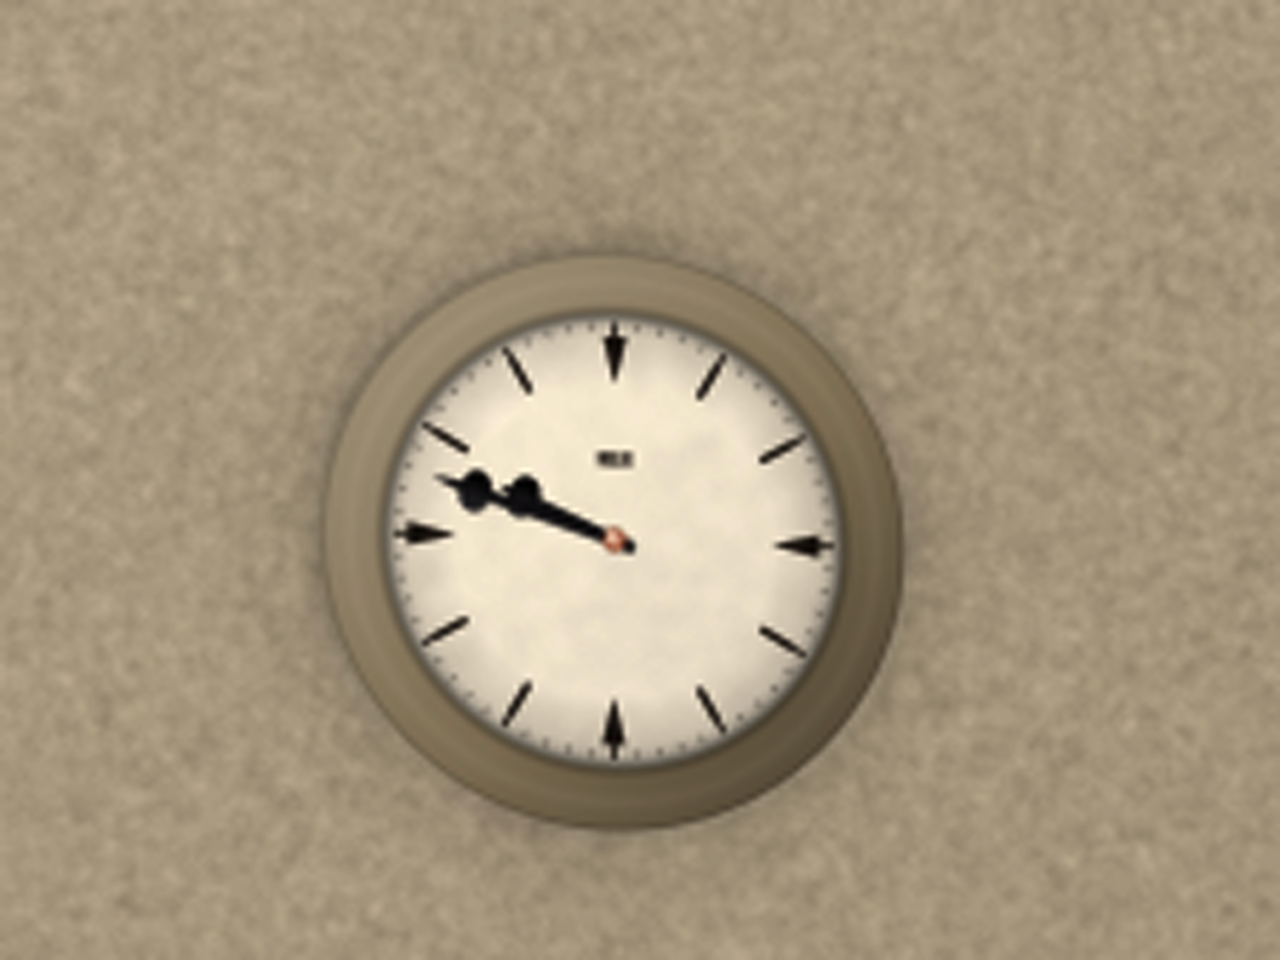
9:48
